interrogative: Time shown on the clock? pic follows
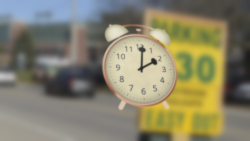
2:01
